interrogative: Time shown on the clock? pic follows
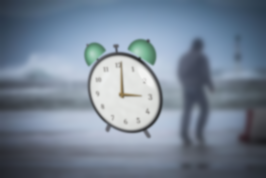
3:01
